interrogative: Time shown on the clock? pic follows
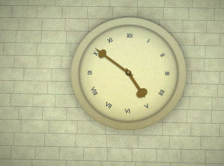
4:51
